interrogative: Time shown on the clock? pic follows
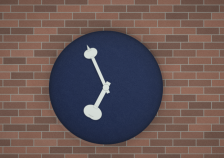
6:56
